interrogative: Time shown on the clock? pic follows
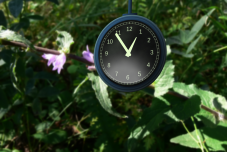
12:54
